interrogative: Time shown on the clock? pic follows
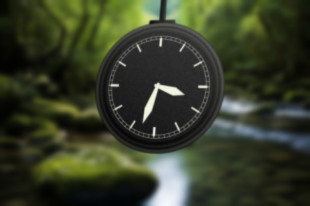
3:33
